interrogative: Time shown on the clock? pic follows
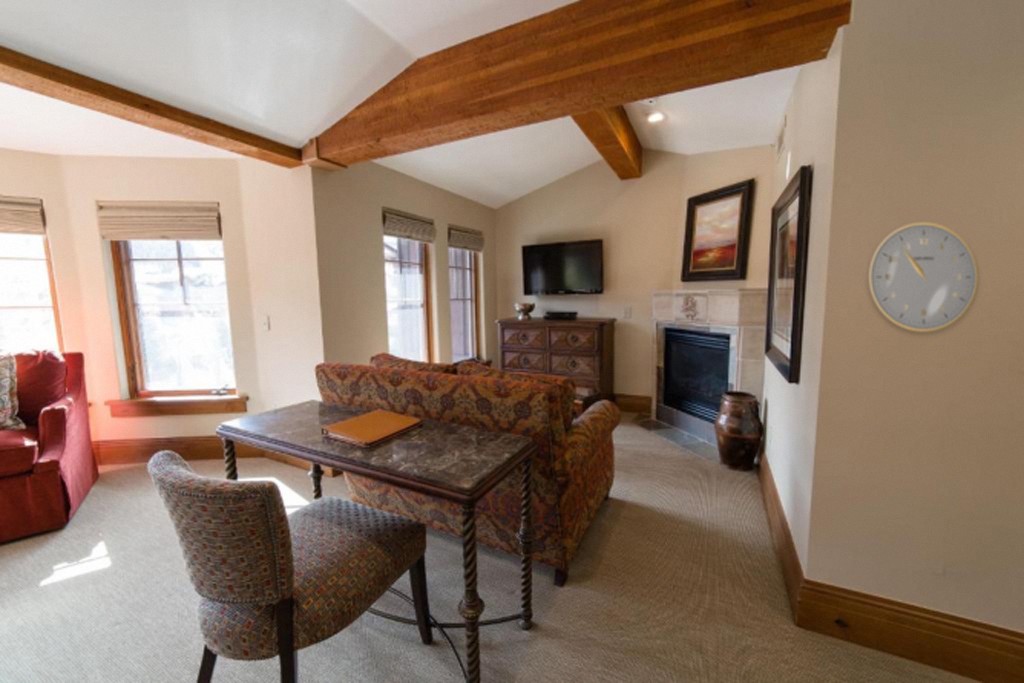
10:54
